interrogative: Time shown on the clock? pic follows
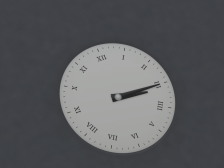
3:15
